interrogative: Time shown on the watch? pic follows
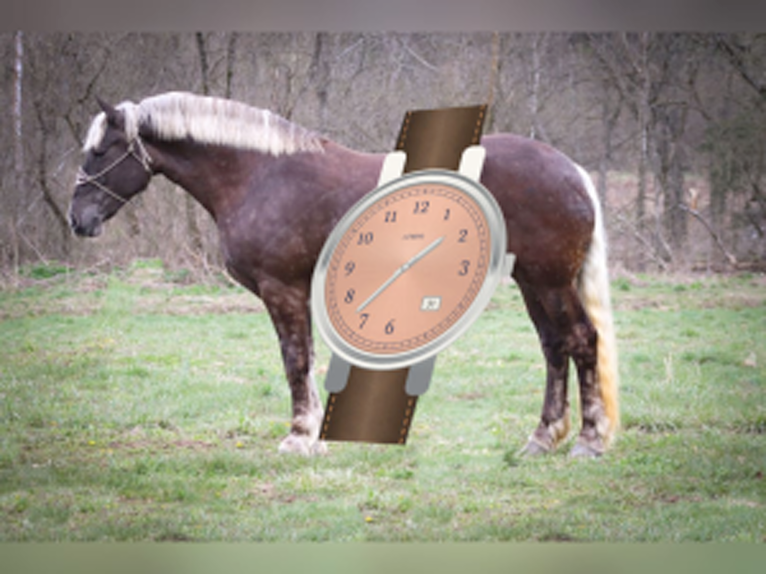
1:37
